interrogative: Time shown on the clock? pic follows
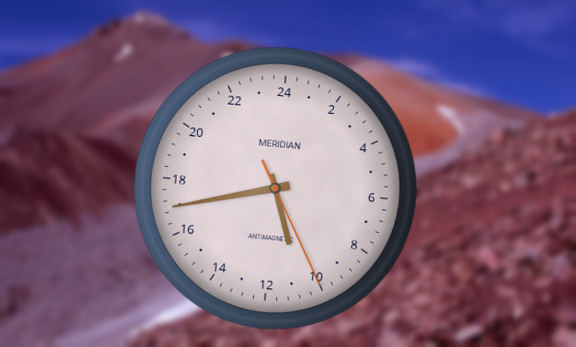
10:42:25
